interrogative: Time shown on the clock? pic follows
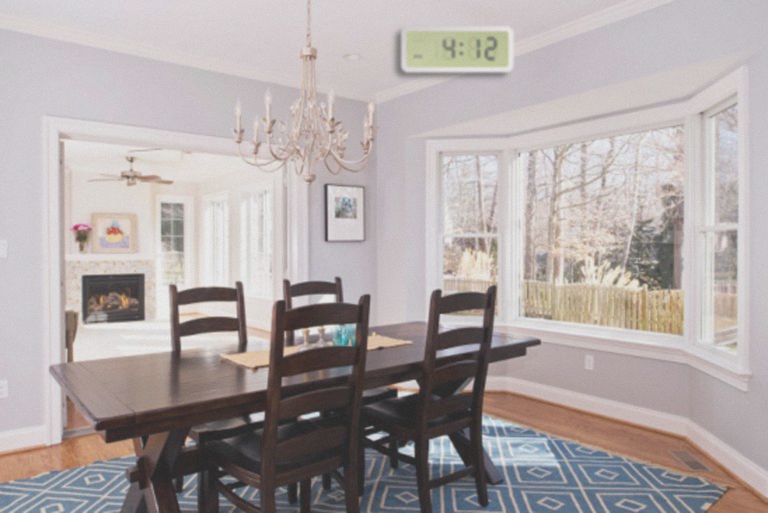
4:12
